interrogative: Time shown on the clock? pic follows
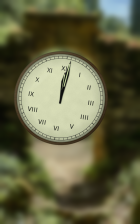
12:01
